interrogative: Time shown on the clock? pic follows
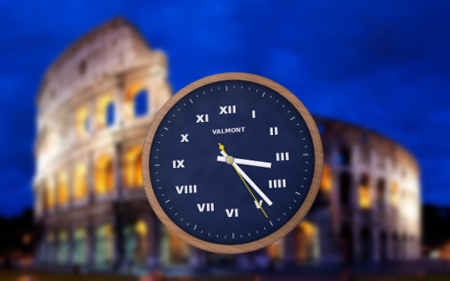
3:23:25
